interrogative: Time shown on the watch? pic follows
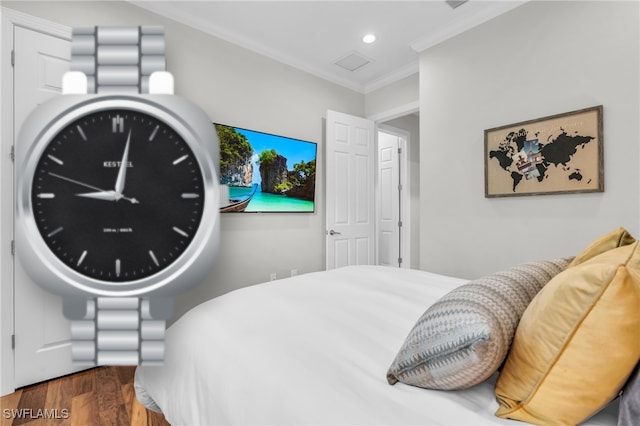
9:01:48
